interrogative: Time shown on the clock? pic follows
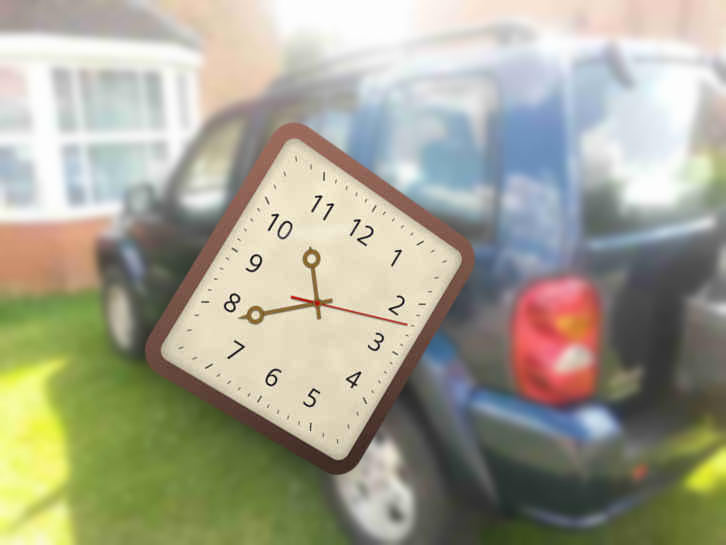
10:38:12
